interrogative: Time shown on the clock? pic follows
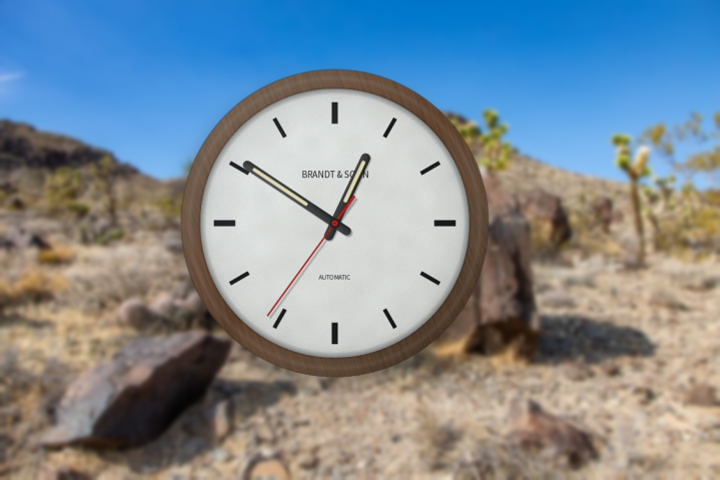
12:50:36
